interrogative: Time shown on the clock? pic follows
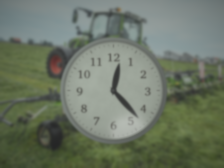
12:23
